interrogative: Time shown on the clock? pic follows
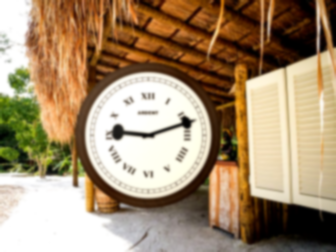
9:12
